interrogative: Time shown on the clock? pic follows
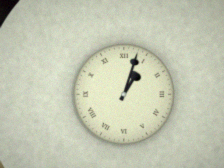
1:03
